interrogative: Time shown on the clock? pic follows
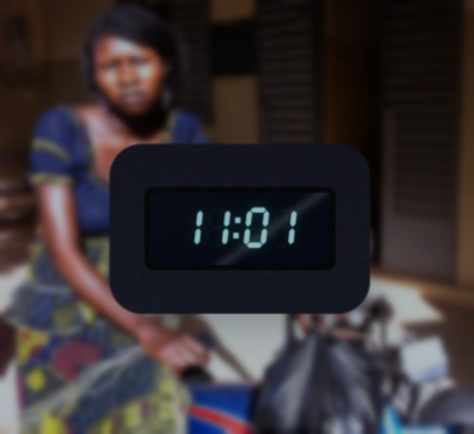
11:01
